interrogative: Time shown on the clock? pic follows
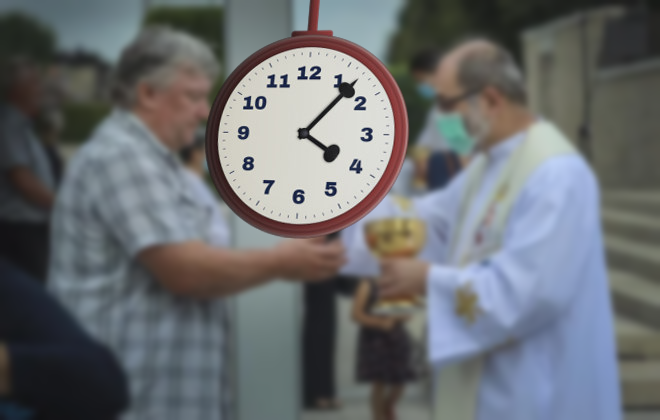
4:07
